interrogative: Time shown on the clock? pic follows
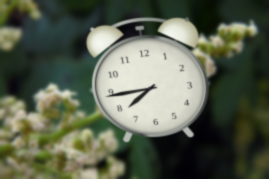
7:44
